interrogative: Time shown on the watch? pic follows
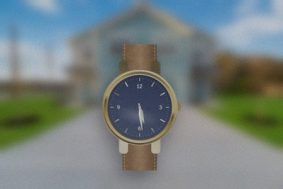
5:29
